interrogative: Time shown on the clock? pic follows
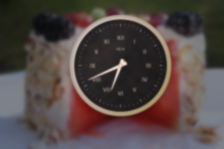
6:41
